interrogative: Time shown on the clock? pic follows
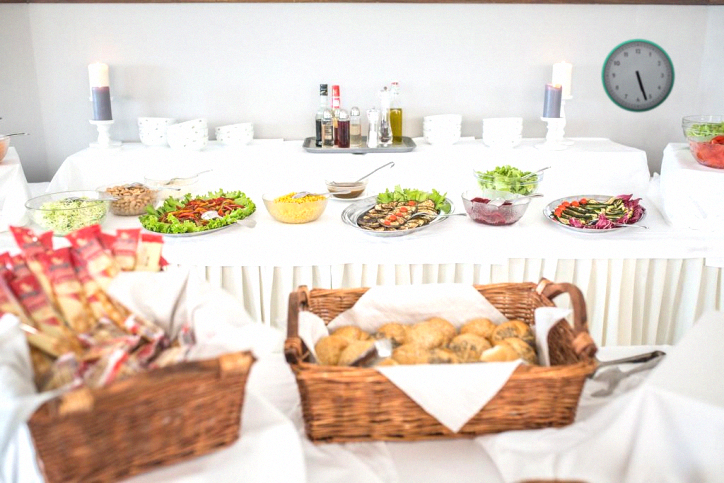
5:27
